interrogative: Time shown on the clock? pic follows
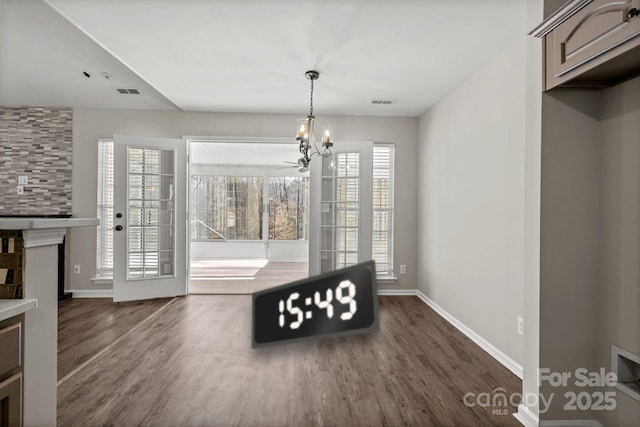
15:49
